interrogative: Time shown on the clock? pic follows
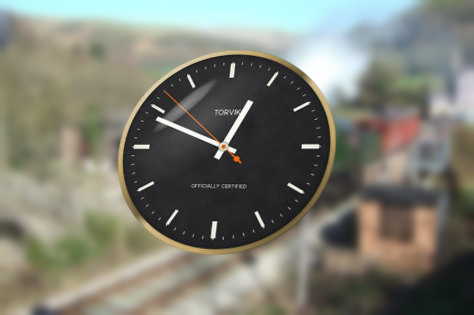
12:48:52
